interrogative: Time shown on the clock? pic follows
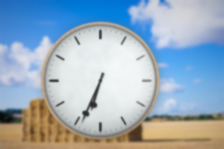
6:34
